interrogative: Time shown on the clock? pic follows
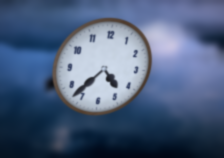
4:37
